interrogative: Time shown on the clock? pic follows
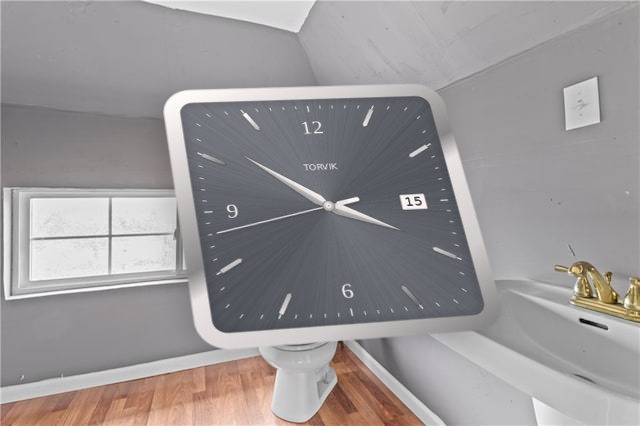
3:51:43
